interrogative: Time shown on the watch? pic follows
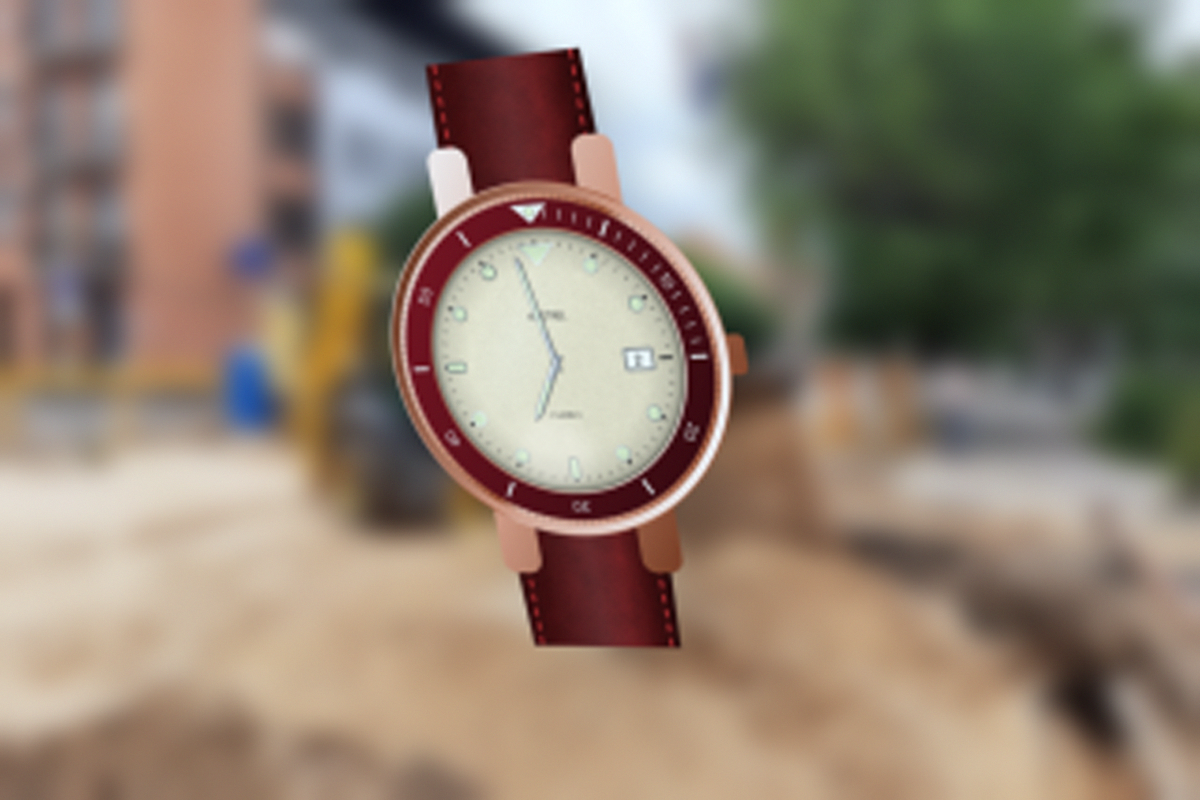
6:58
